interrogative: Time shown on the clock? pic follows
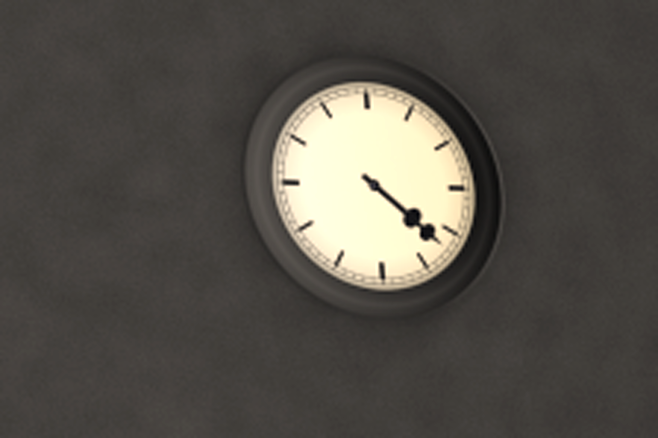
4:22
